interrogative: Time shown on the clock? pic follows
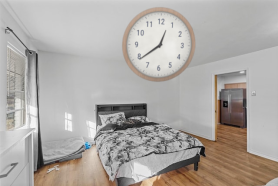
12:39
